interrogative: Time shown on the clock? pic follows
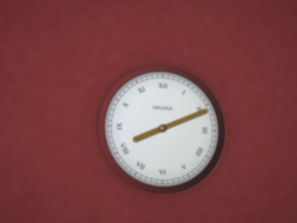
8:11
